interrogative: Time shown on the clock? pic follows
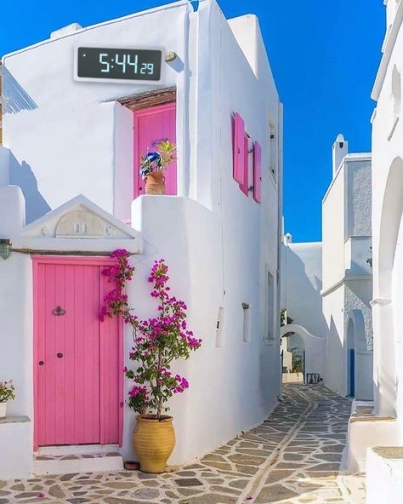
5:44:29
